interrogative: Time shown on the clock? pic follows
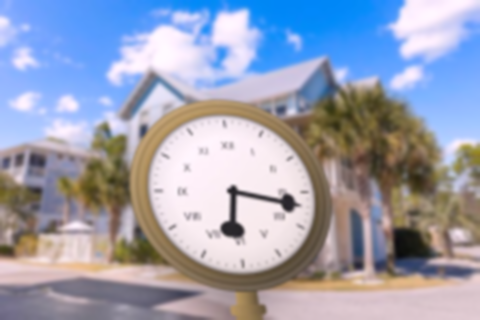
6:17
